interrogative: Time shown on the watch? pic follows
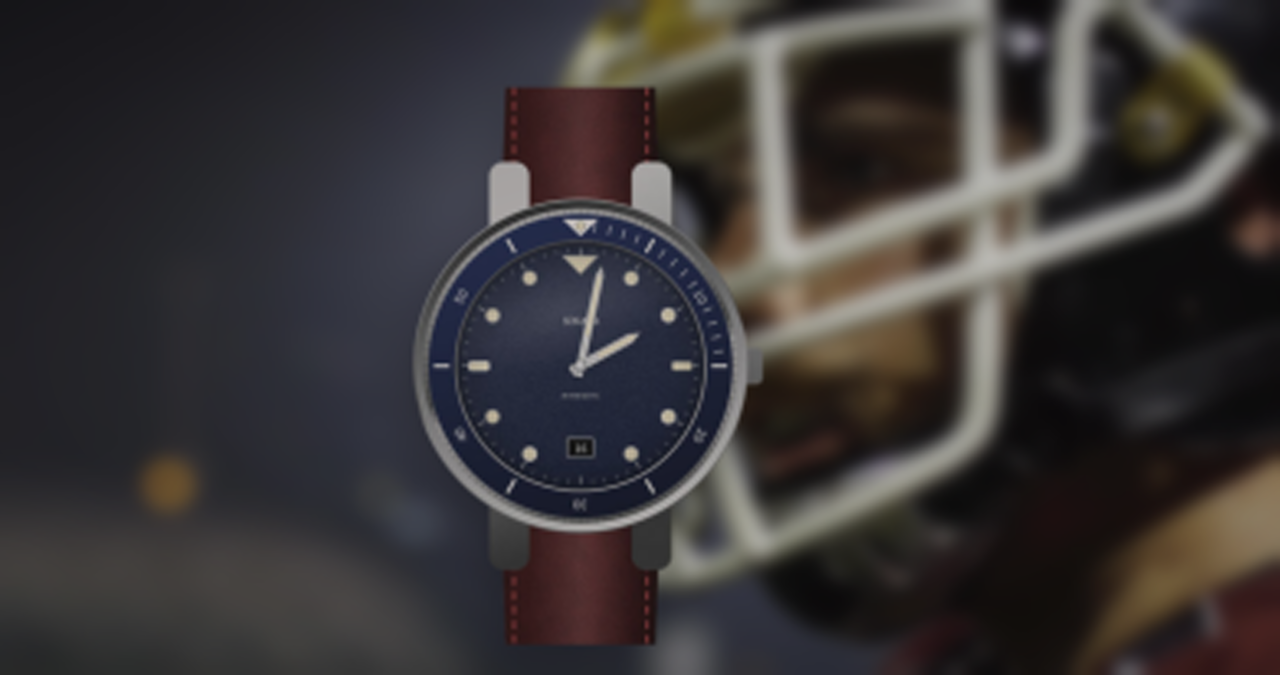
2:02
